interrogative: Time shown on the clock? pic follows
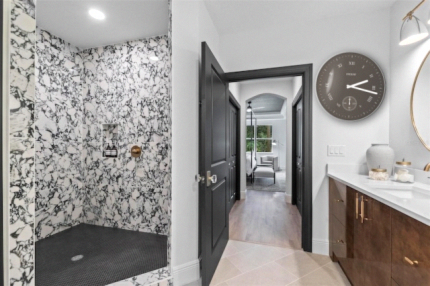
2:17
